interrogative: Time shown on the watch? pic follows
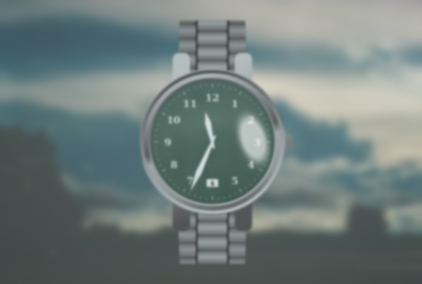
11:34
